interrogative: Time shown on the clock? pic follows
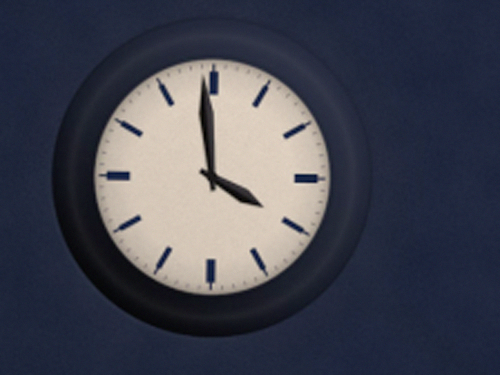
3:59
